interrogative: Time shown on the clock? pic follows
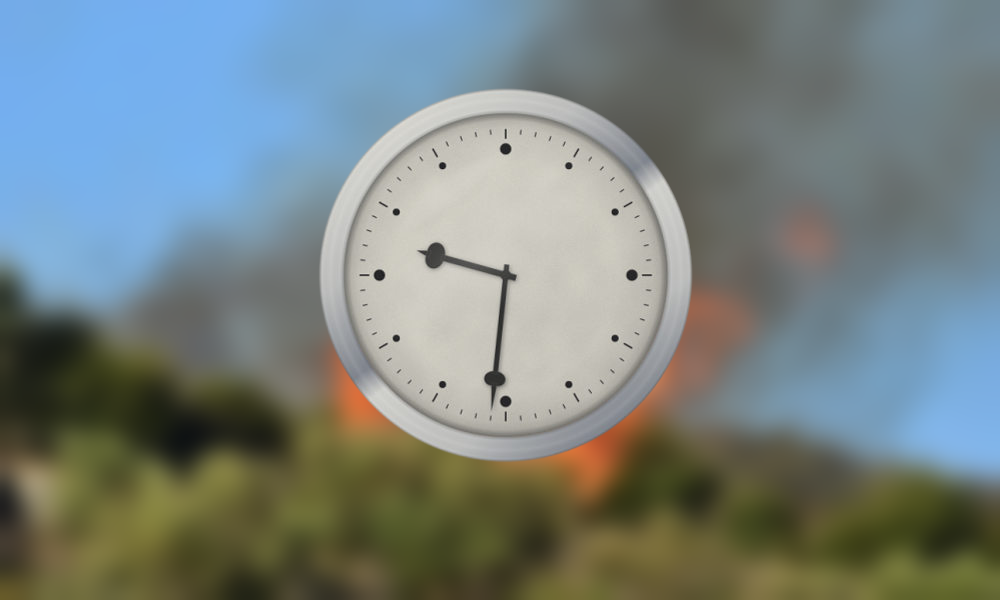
9:31
